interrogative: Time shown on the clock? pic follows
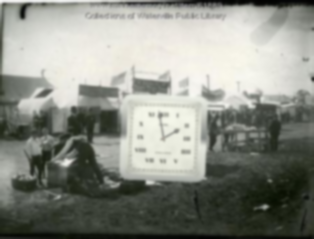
1:58
